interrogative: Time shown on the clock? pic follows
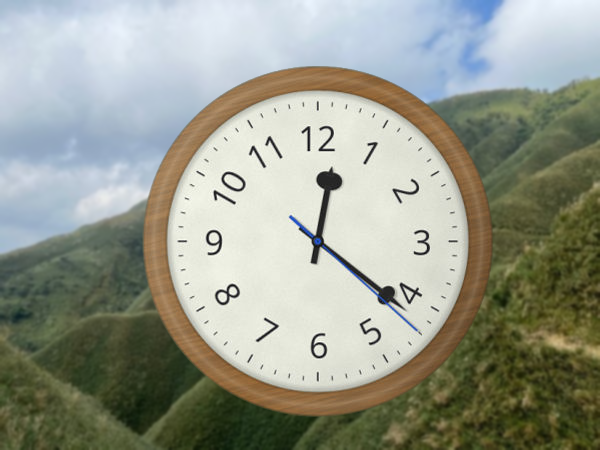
12:21:22
